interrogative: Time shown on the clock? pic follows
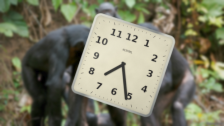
7:26
